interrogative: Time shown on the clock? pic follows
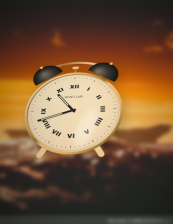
10:42
